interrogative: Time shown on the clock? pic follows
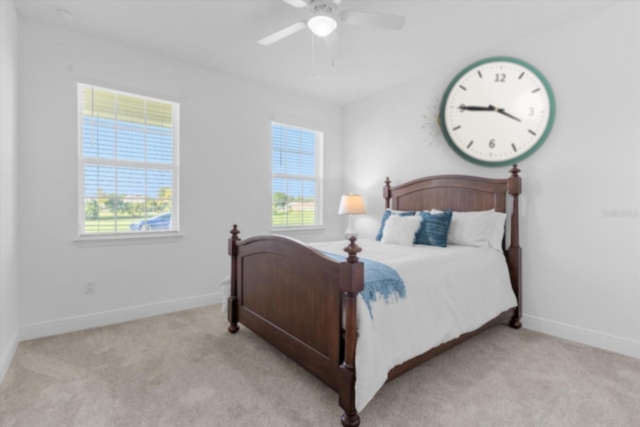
3:45
